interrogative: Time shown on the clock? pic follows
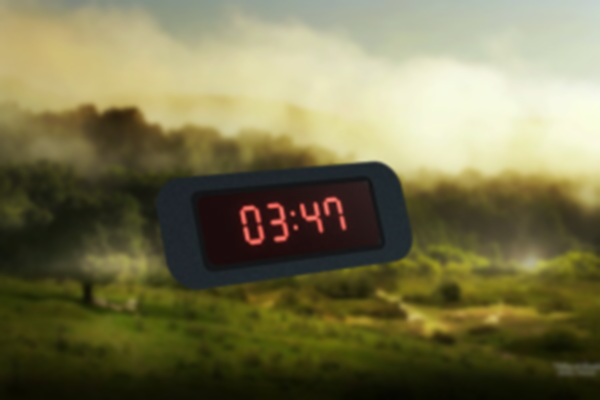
3:47
